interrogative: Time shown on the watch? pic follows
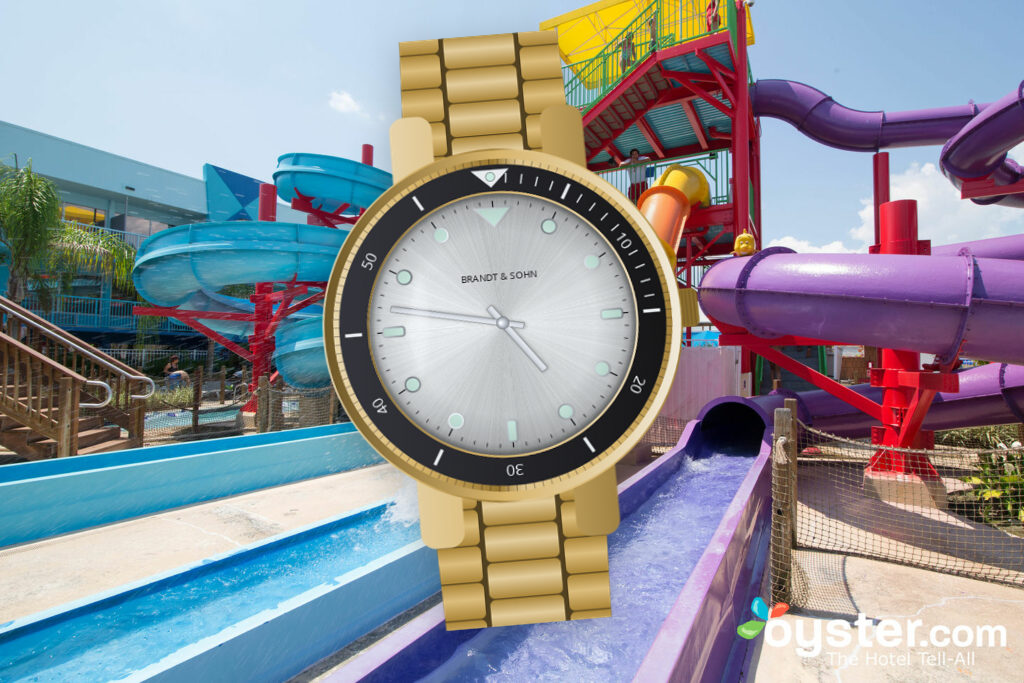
4:47
